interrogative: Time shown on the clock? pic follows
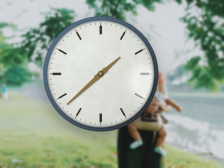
1:38
